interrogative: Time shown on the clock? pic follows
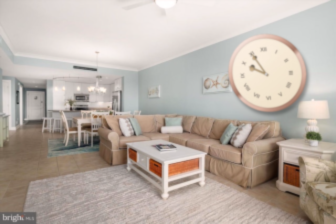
9:55
